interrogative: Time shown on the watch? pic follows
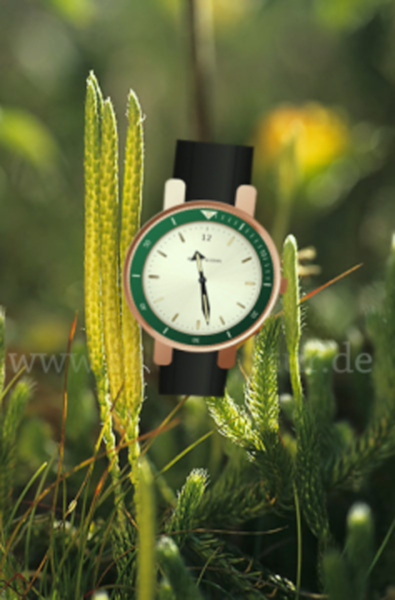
11:28
